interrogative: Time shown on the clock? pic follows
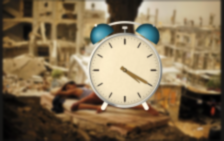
4:20
